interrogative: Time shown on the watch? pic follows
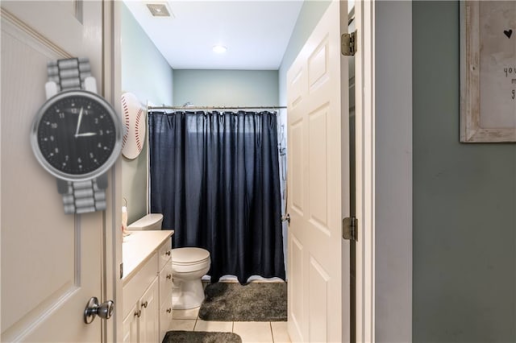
3:03
